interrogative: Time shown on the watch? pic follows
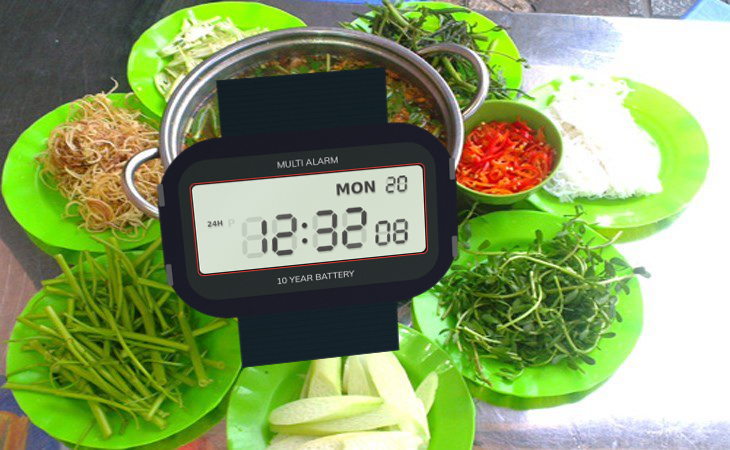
12:32:08
